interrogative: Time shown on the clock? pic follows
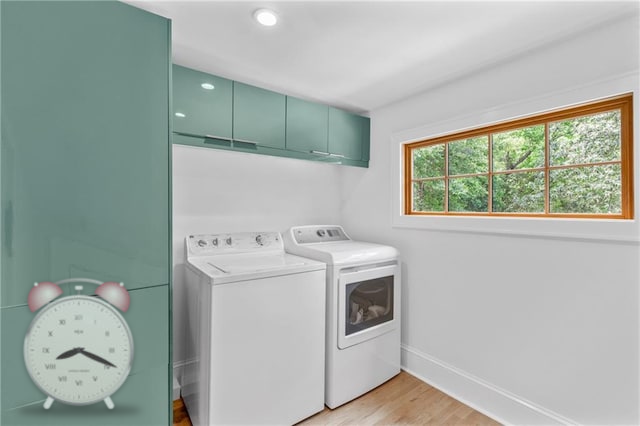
8:19
